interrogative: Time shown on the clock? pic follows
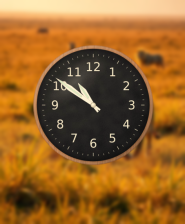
10:51
